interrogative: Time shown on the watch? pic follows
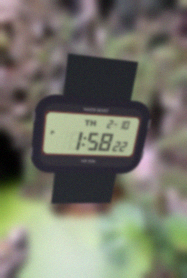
1:58
